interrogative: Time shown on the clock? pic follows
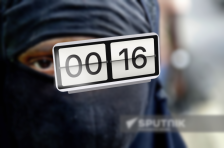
0:16
